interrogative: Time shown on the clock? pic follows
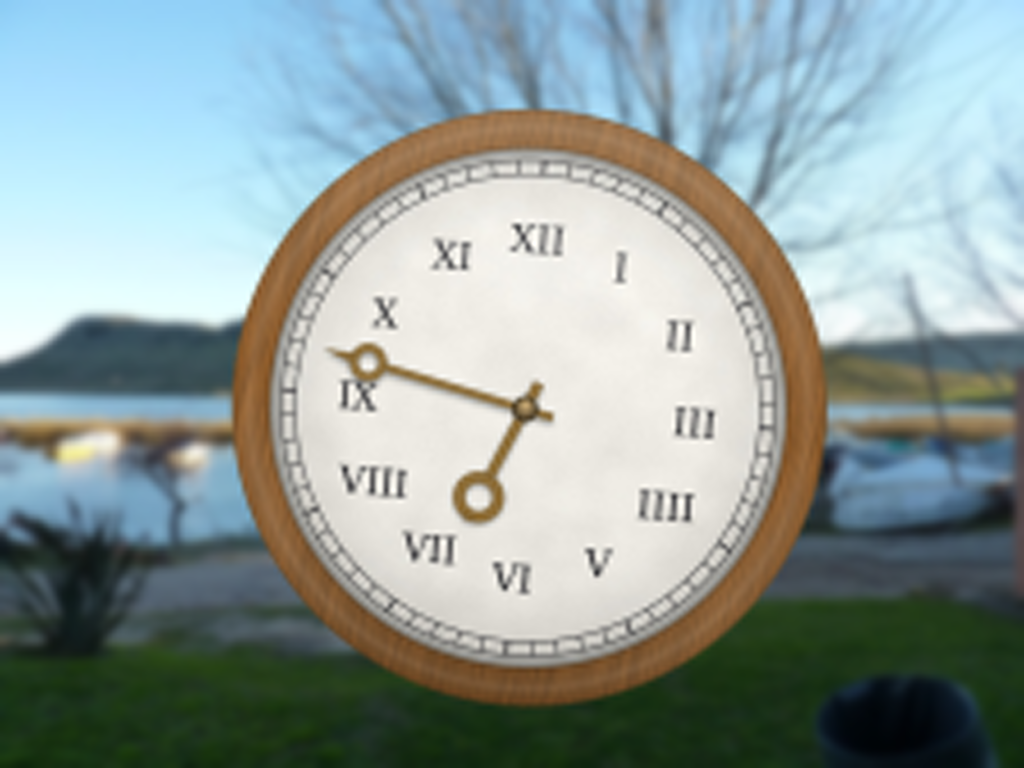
6:47
